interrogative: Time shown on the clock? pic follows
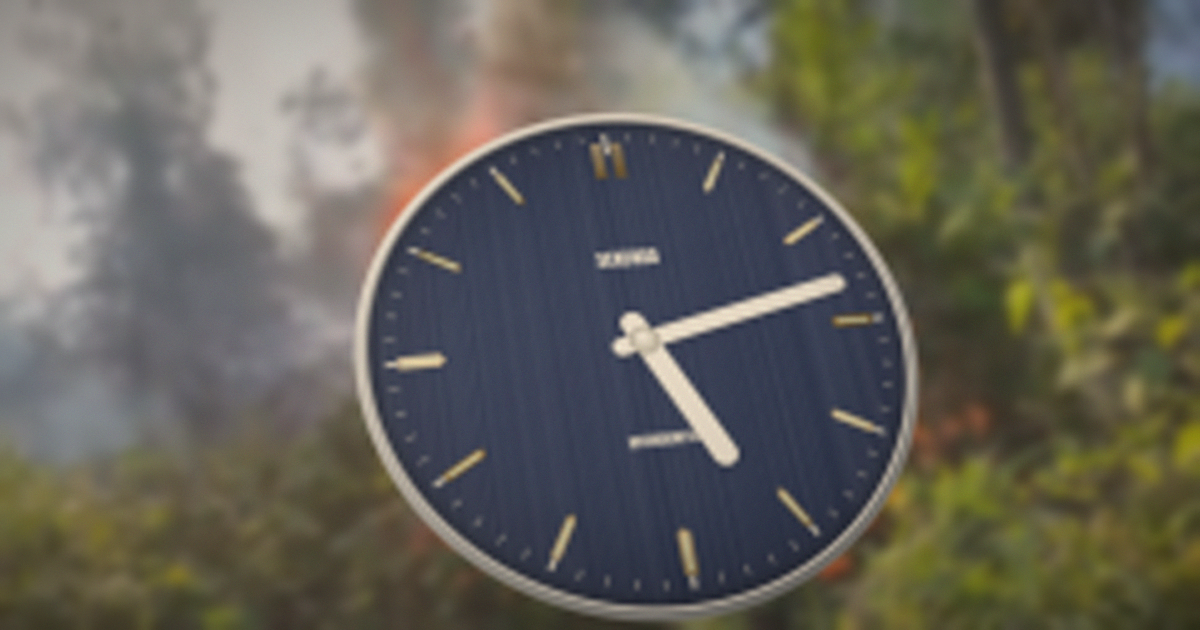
5:13
